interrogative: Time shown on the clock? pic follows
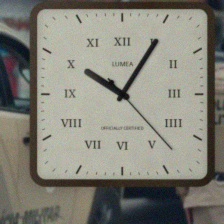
10:05:23
